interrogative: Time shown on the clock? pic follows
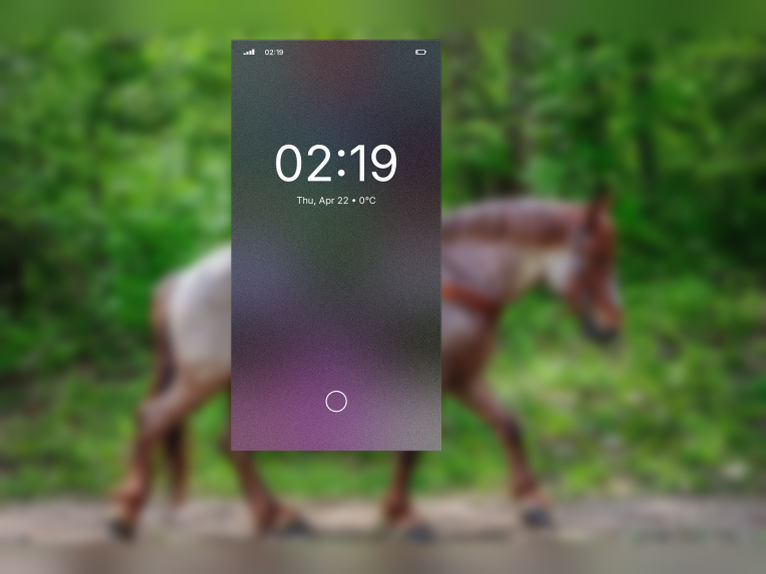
2:19
